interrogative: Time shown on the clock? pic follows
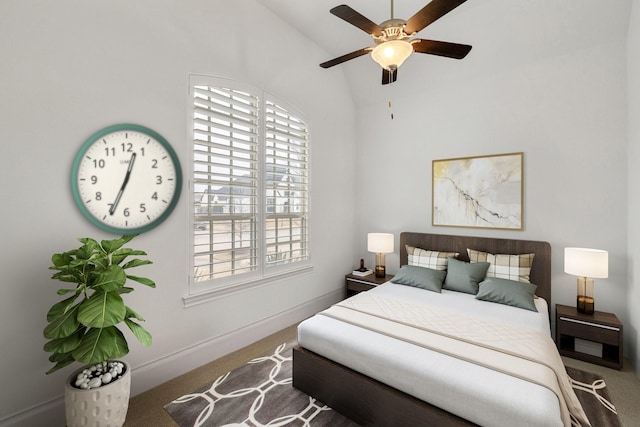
12:34
